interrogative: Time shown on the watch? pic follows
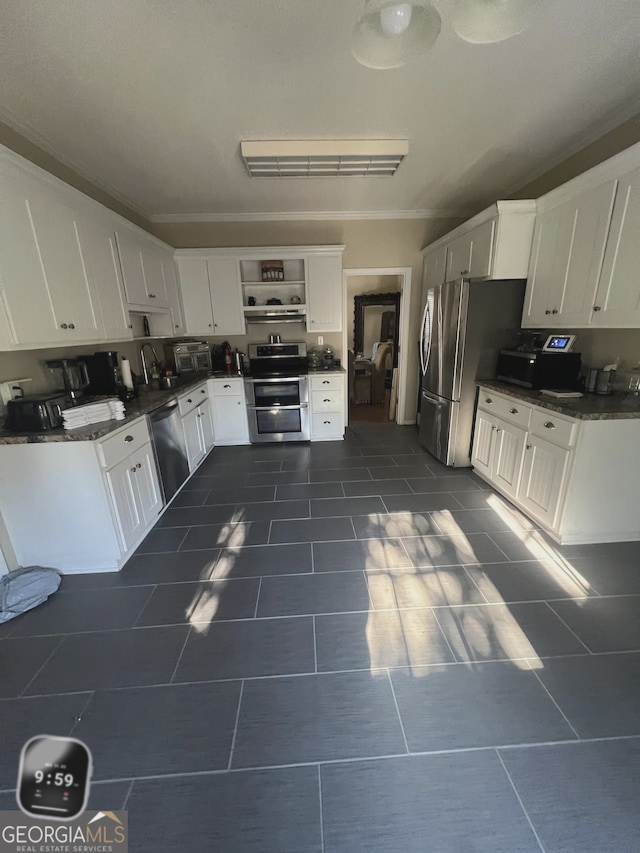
9:59
